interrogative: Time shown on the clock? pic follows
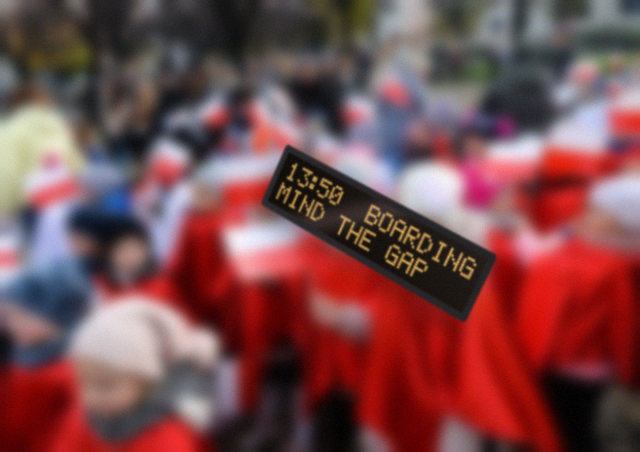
13:50
